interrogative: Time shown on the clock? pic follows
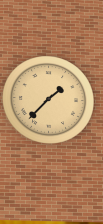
1:37
